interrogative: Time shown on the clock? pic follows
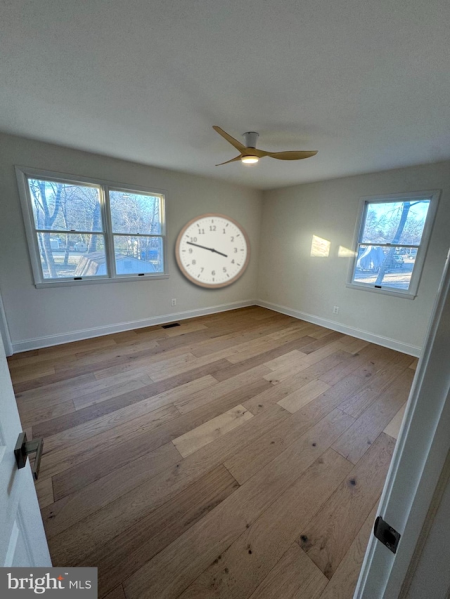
3:48
